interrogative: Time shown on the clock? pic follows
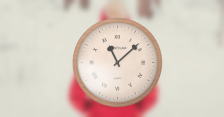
11:08
